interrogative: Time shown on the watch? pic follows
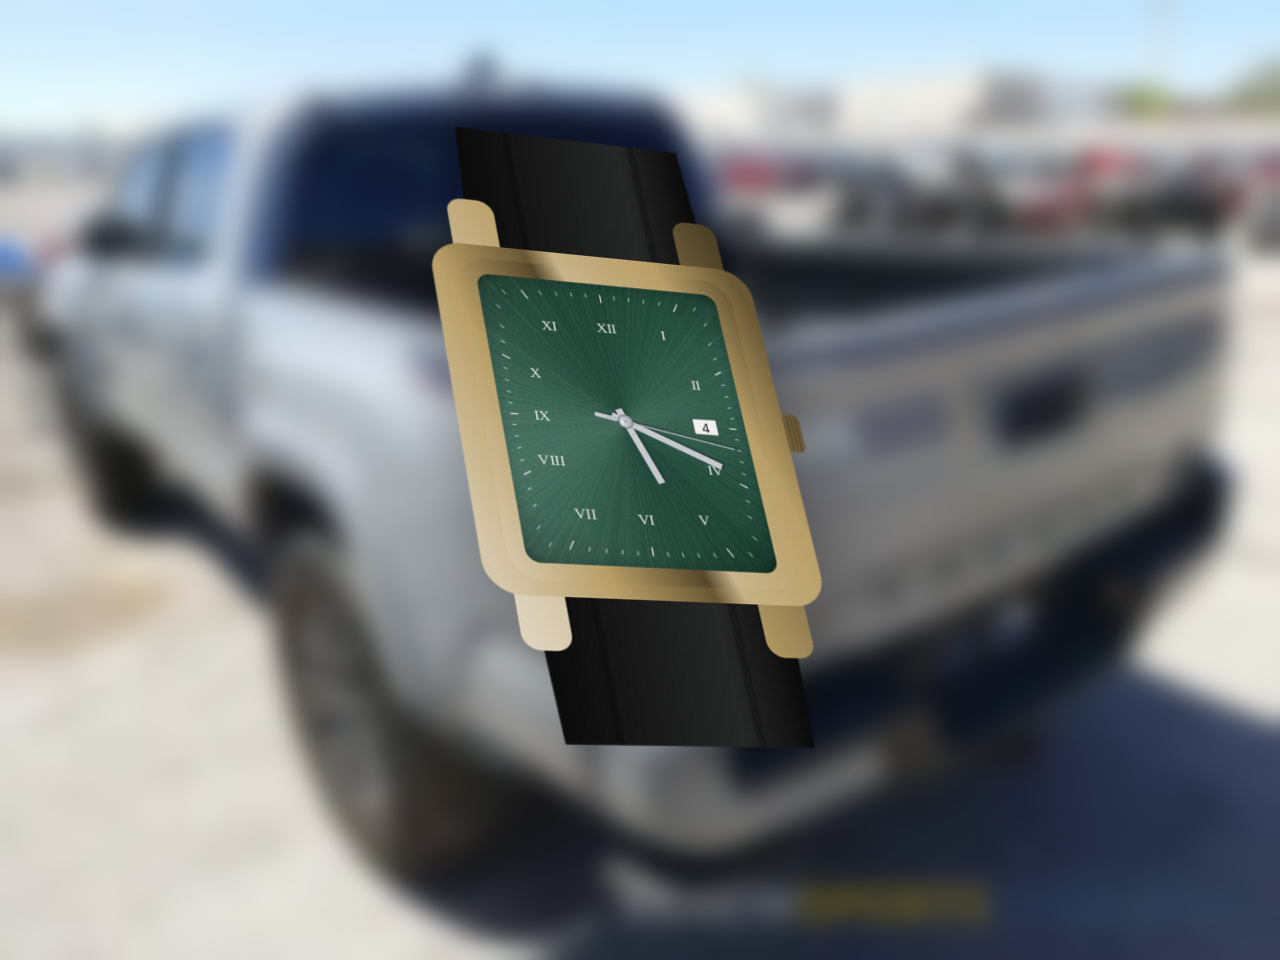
5:19:17
